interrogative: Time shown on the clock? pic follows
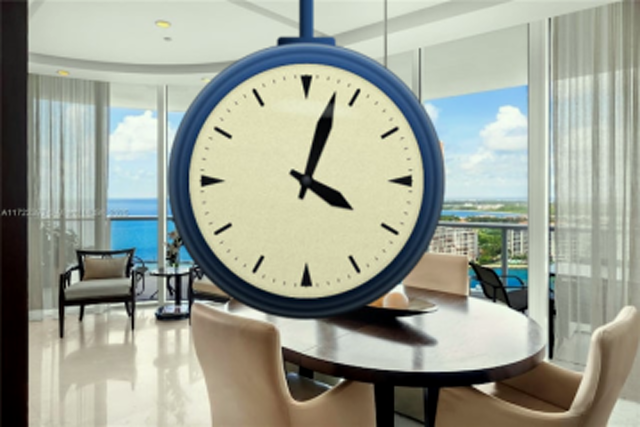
4:03
